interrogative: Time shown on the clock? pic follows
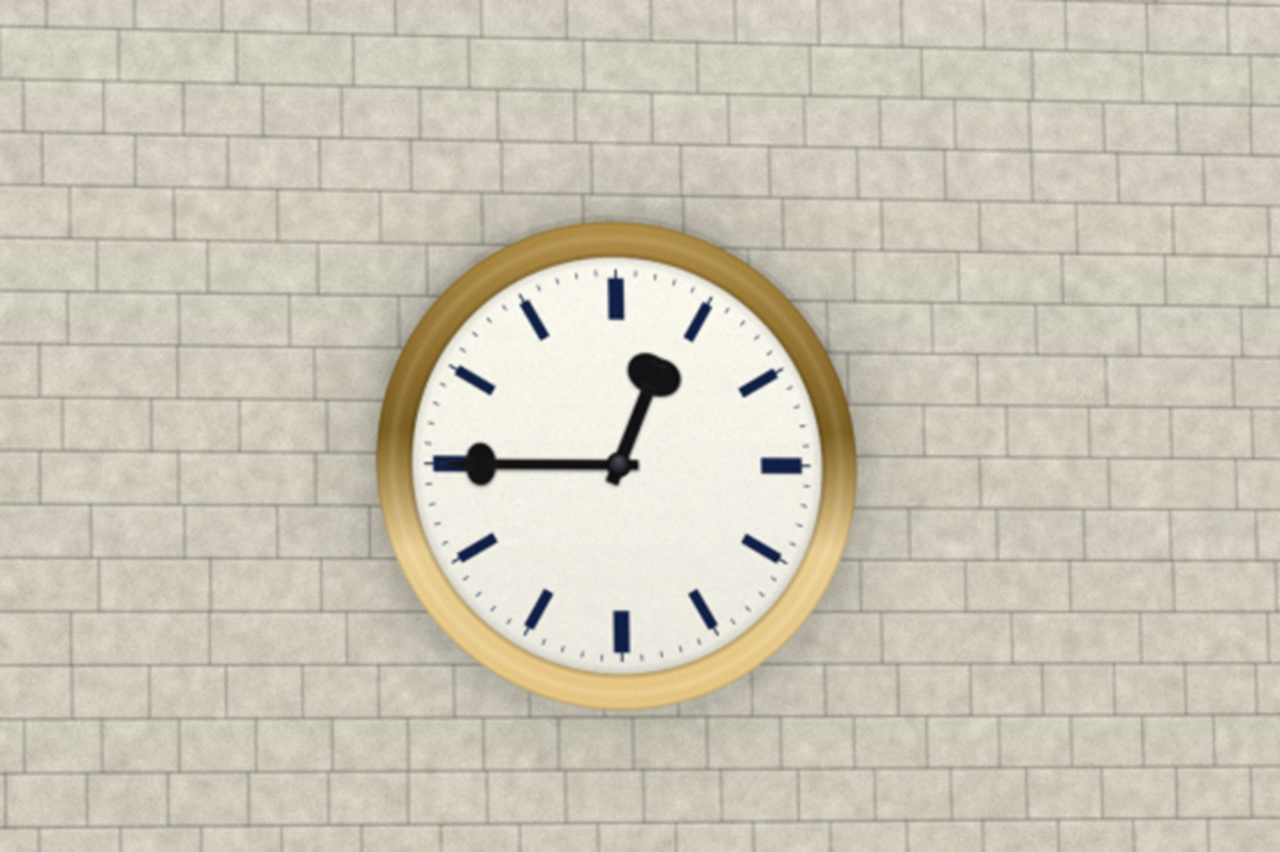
12:45
